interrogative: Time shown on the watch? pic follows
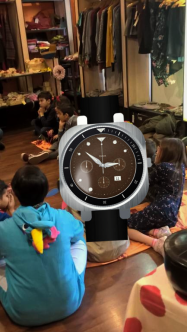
2:52
